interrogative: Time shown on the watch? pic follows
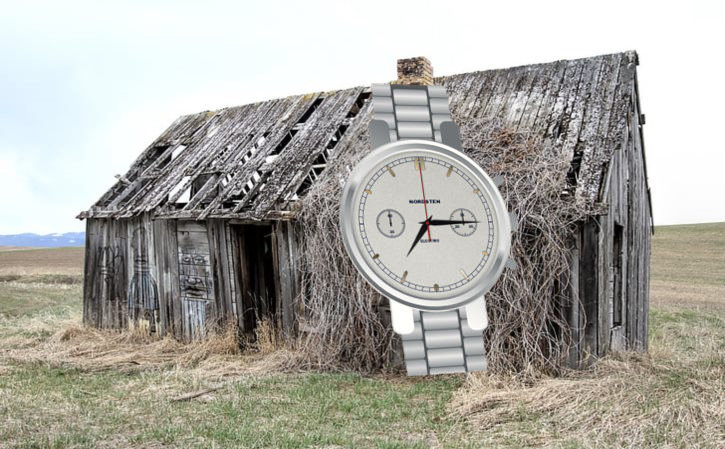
7:15
